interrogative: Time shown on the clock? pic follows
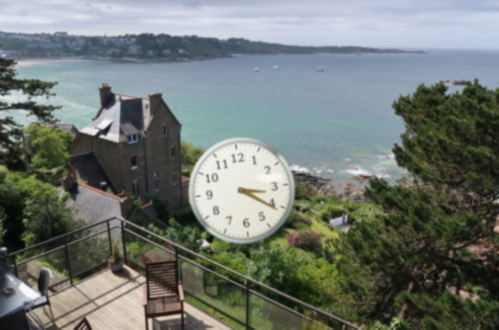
3:21
